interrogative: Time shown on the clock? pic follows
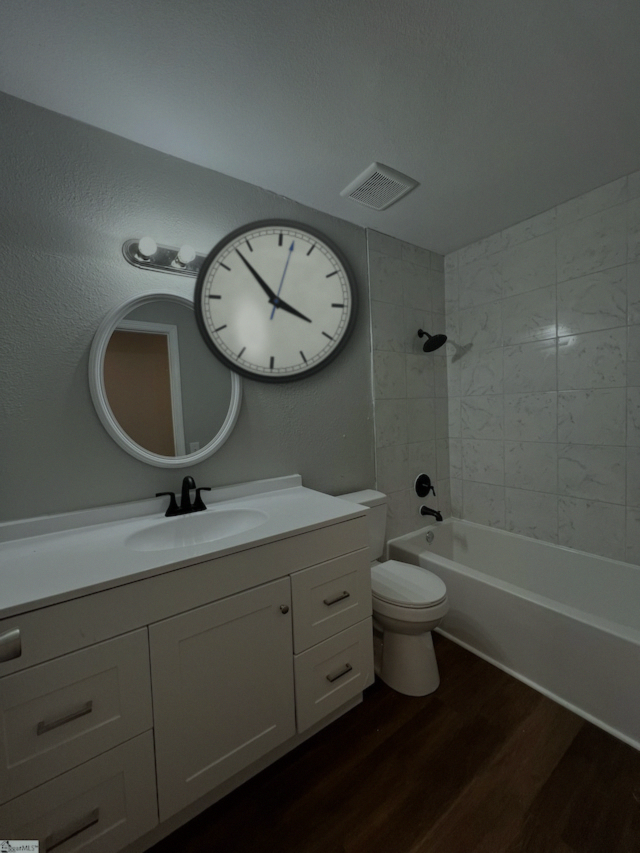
3:53:02
